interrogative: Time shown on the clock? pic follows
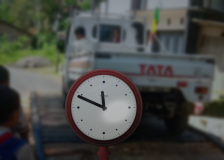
11:49
